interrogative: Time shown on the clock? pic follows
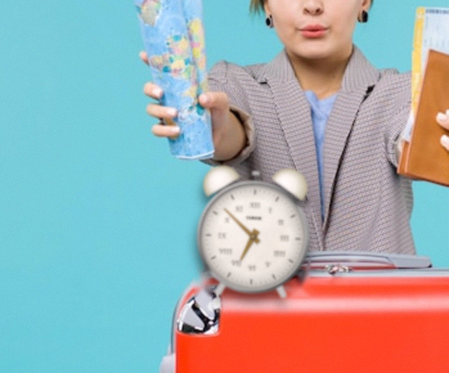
6:52
